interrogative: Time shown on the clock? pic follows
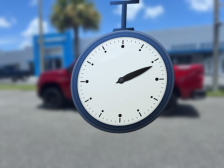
2:11
